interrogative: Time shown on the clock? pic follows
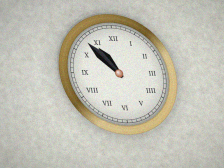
10:53
